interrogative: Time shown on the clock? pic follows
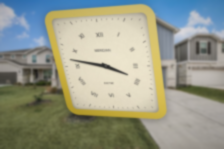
3:47
